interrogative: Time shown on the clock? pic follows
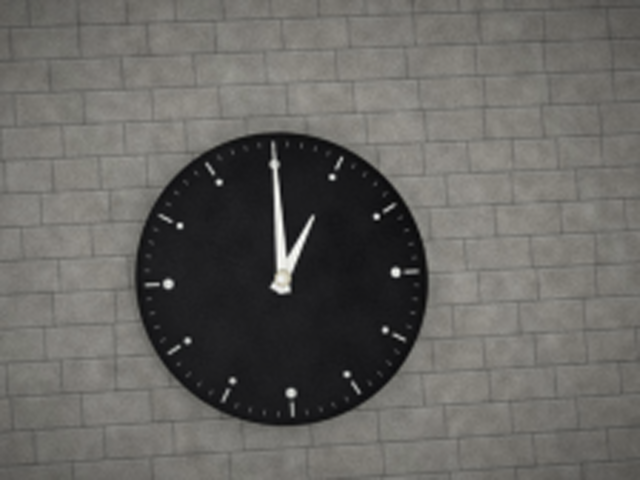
1:00
